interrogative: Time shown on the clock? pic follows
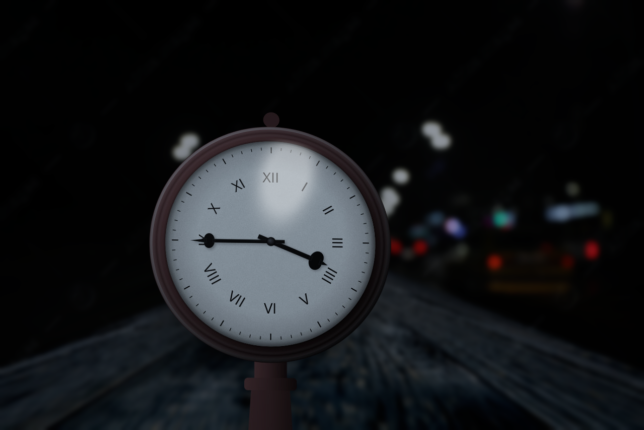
3:45
